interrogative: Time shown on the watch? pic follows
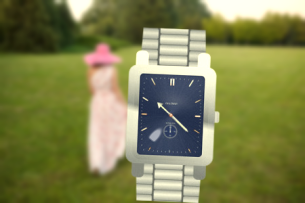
10:22
